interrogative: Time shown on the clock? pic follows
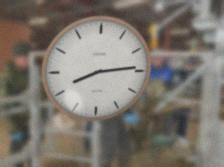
8:14
